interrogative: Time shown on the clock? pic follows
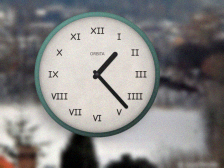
1:23
